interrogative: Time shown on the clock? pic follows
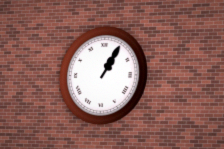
1:05
